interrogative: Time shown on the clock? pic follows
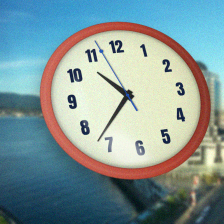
10:36:57
